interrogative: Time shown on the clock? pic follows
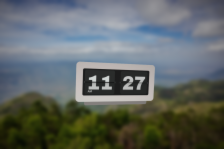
11:27
